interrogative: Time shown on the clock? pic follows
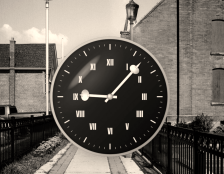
9:07
